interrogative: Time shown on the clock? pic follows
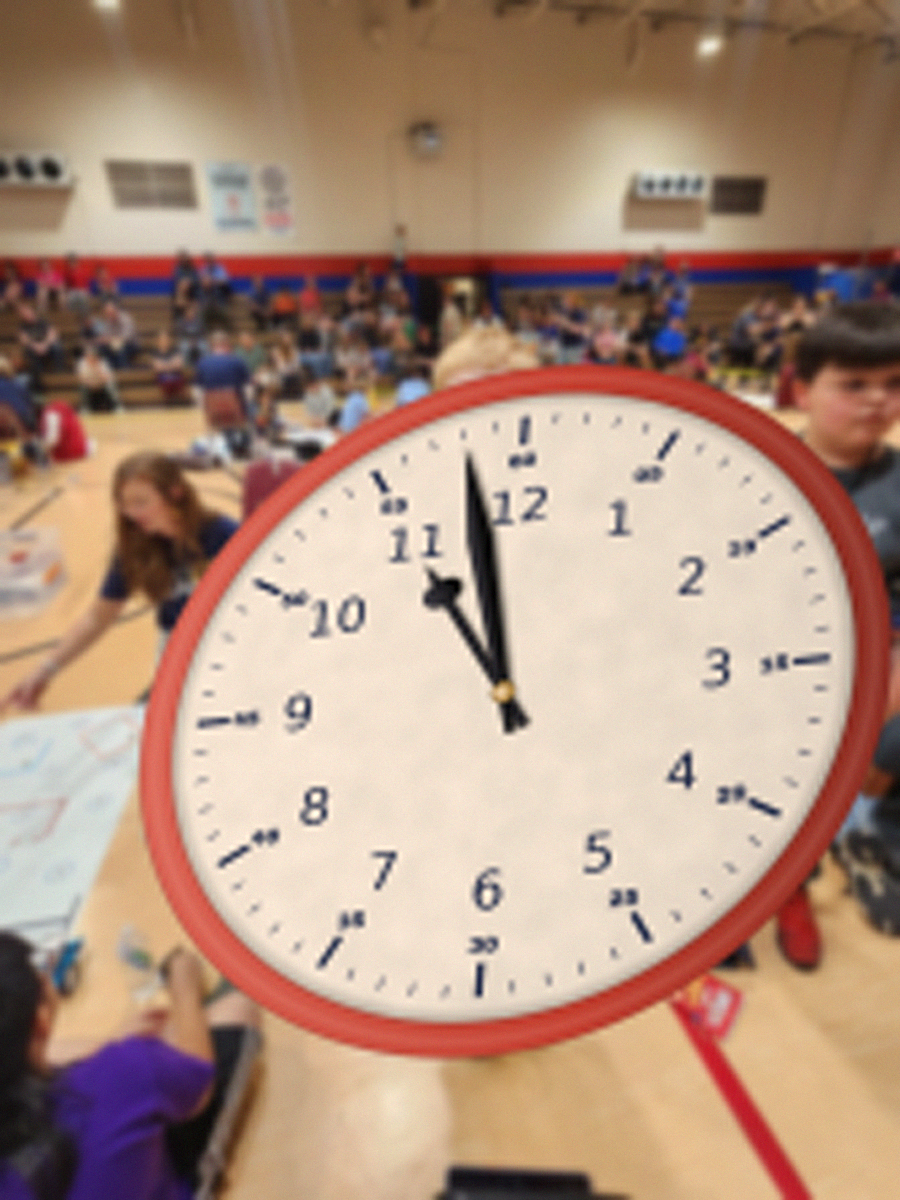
10:58
